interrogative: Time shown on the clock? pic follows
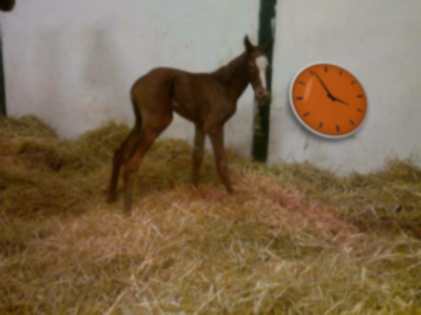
3:56
